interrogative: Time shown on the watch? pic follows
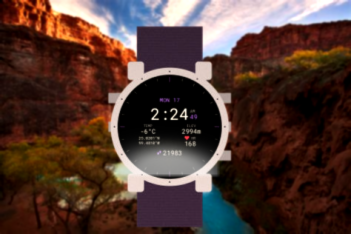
2:24
